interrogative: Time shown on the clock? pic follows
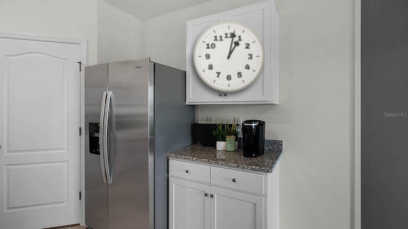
1:02
